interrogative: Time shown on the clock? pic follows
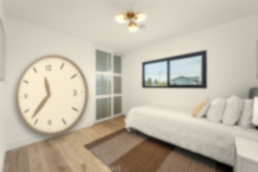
11:37
